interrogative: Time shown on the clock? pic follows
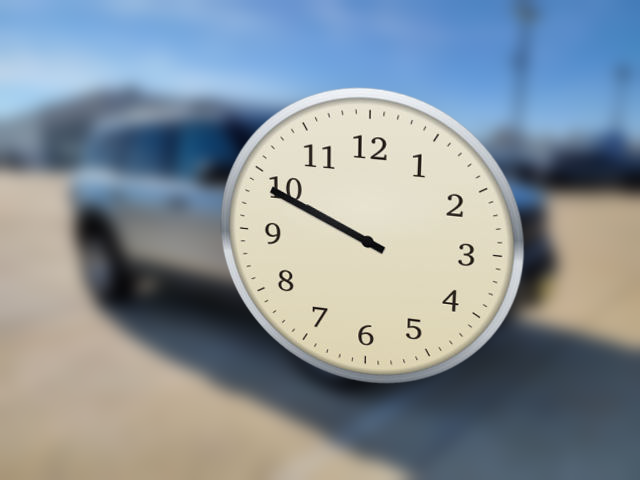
9:49
